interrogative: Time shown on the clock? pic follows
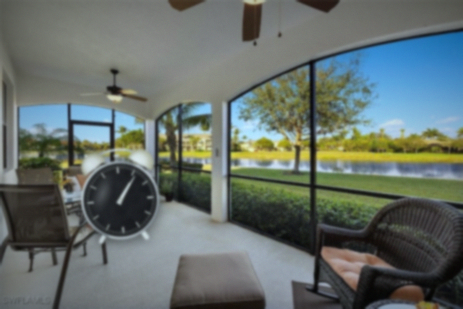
1:06
